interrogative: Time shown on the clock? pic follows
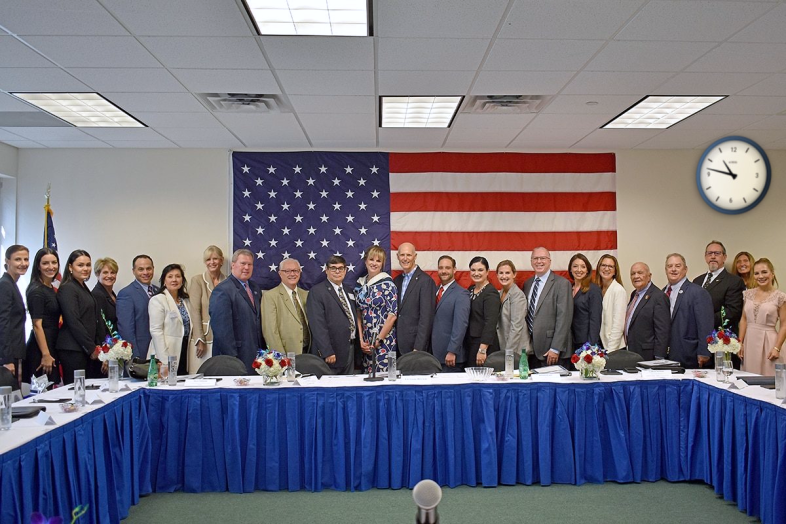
10:47
